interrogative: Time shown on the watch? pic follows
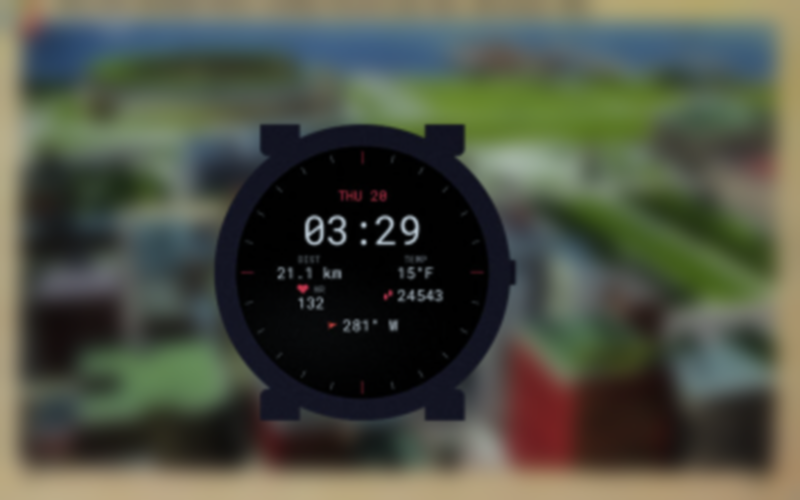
3:29
